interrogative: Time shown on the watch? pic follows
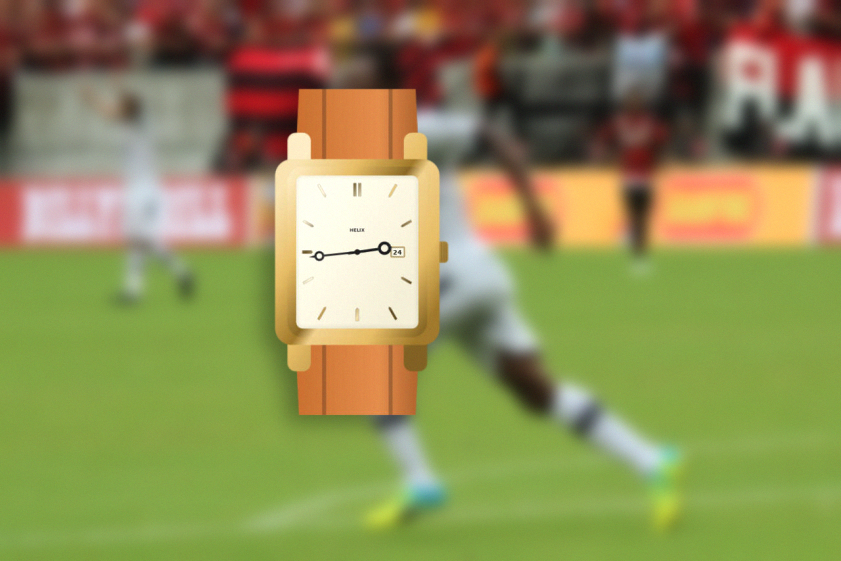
2:44
